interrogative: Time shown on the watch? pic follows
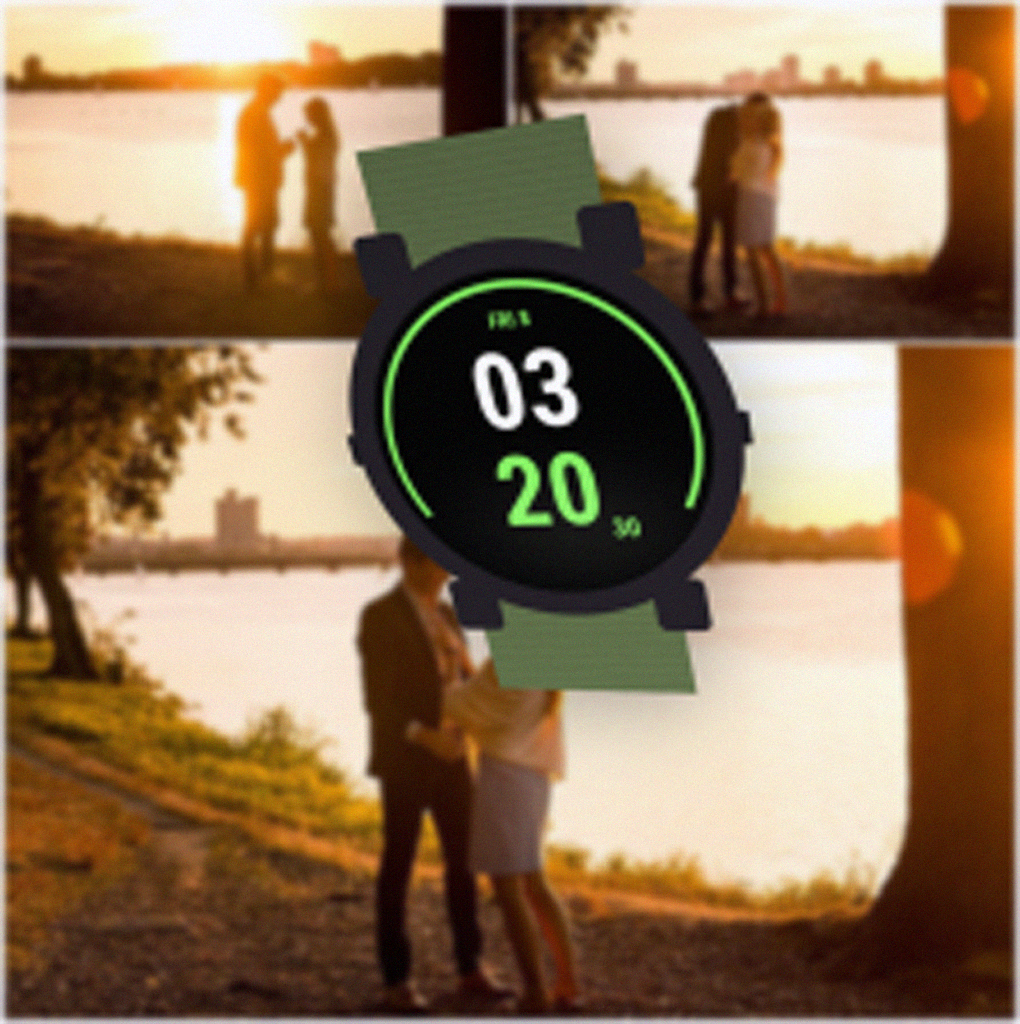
3:20
